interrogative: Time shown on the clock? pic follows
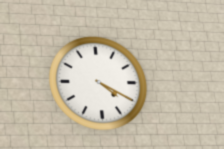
4:20
